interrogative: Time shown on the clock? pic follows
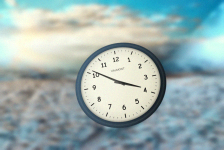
3:51
